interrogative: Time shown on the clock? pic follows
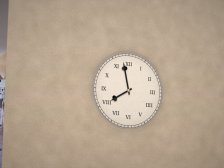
7:58
